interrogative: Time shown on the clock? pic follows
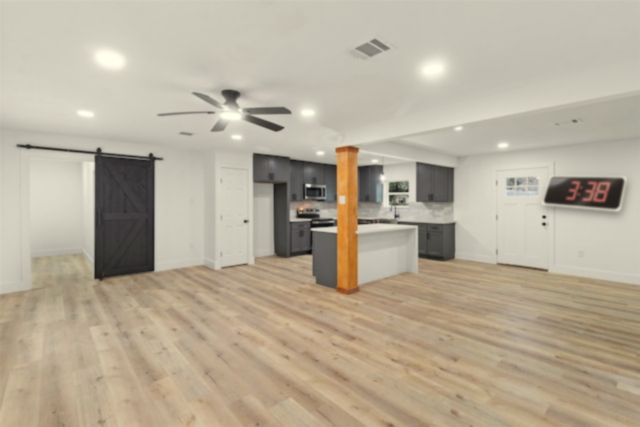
3:38
